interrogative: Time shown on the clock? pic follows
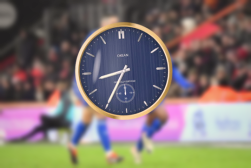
8:35
